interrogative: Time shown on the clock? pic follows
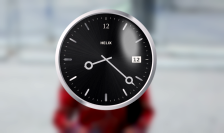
8:22
